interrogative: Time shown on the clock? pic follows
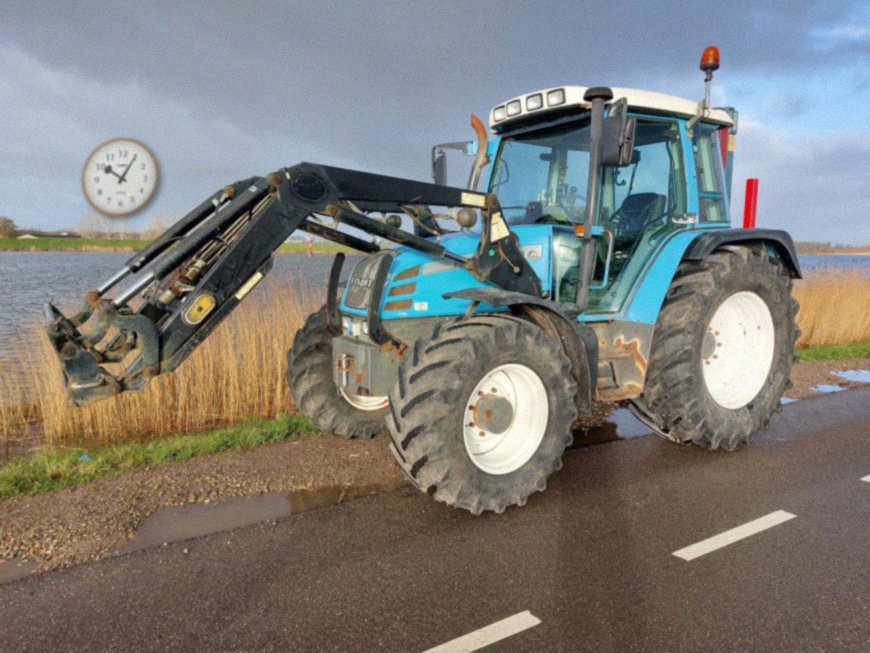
10:05
